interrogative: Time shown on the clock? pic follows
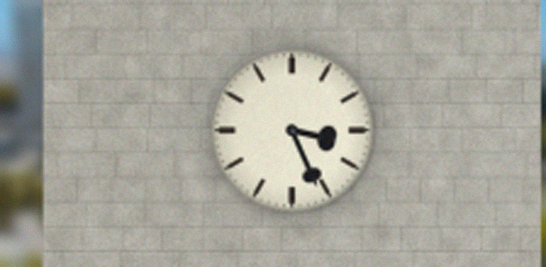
3:26
